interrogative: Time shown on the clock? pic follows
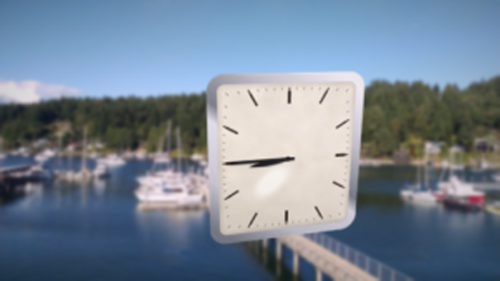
8:45
